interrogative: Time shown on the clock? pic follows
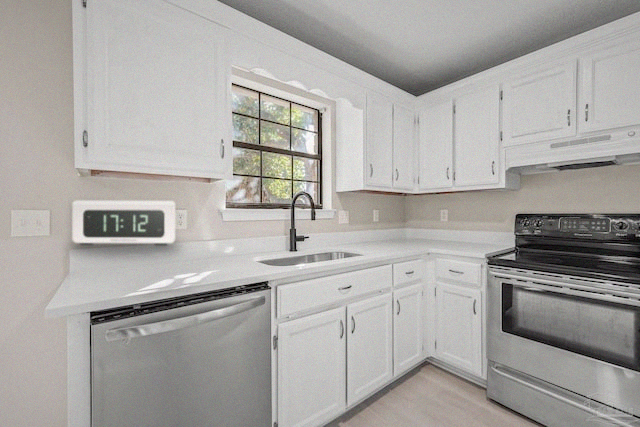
17:12
